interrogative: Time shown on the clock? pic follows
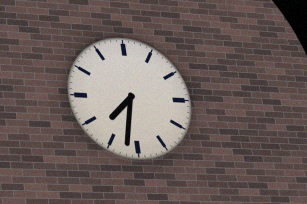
7:32
